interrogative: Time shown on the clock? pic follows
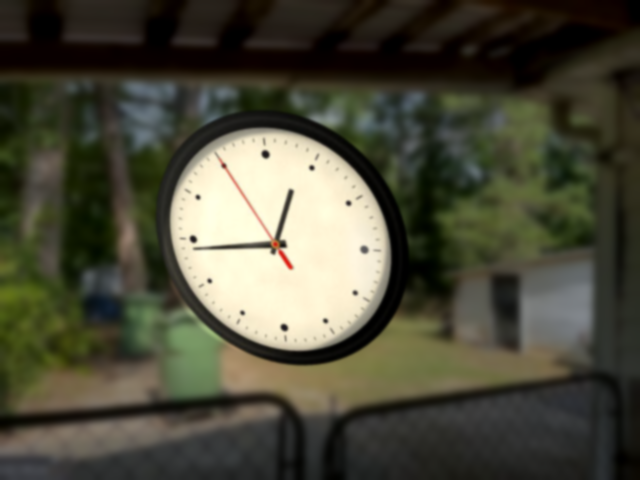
12:43:55
